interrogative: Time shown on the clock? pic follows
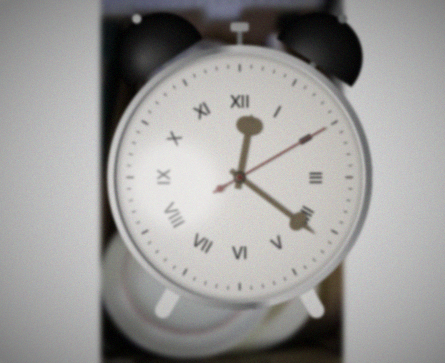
12:21:10
